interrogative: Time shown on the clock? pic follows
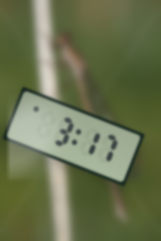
3:17
